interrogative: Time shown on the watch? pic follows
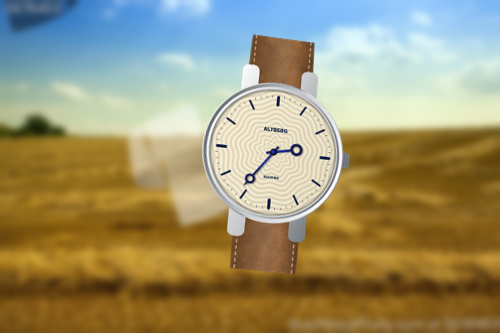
2:36
